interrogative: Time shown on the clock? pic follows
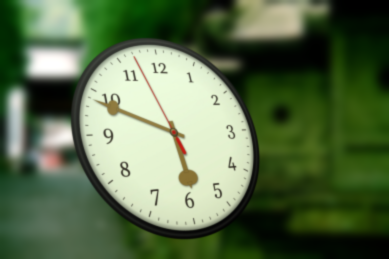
5:48:57
